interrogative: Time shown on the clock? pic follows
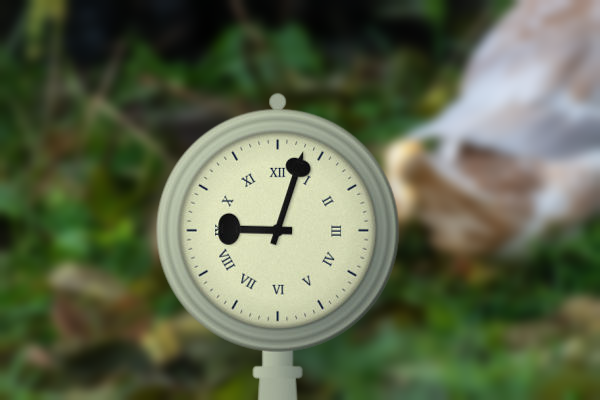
9:03
